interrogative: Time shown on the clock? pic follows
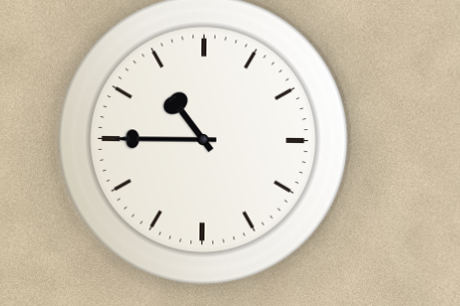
10:45
